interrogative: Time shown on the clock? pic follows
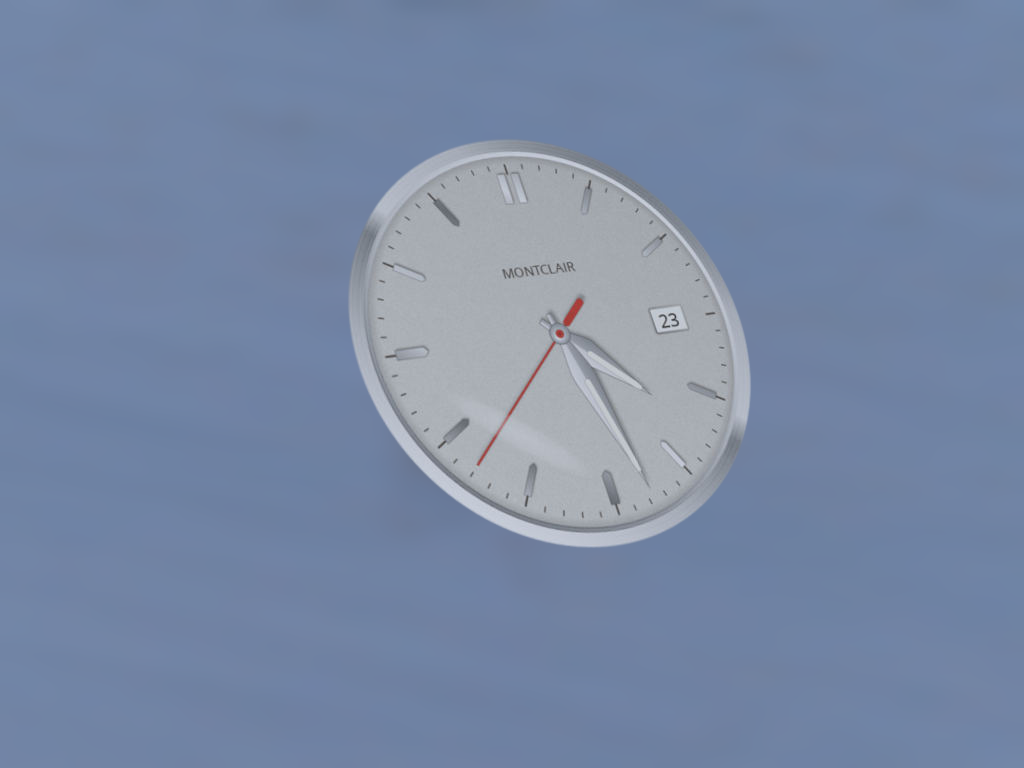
4:27:38
